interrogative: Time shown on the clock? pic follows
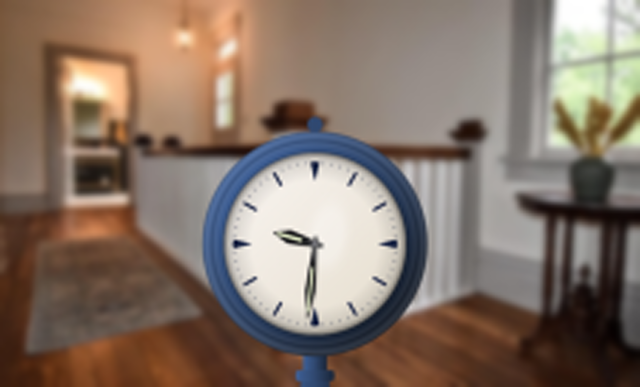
9:31
